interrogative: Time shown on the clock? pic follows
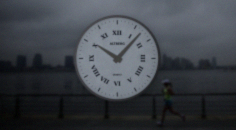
10:07
